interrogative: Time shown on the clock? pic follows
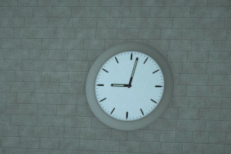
9:02
